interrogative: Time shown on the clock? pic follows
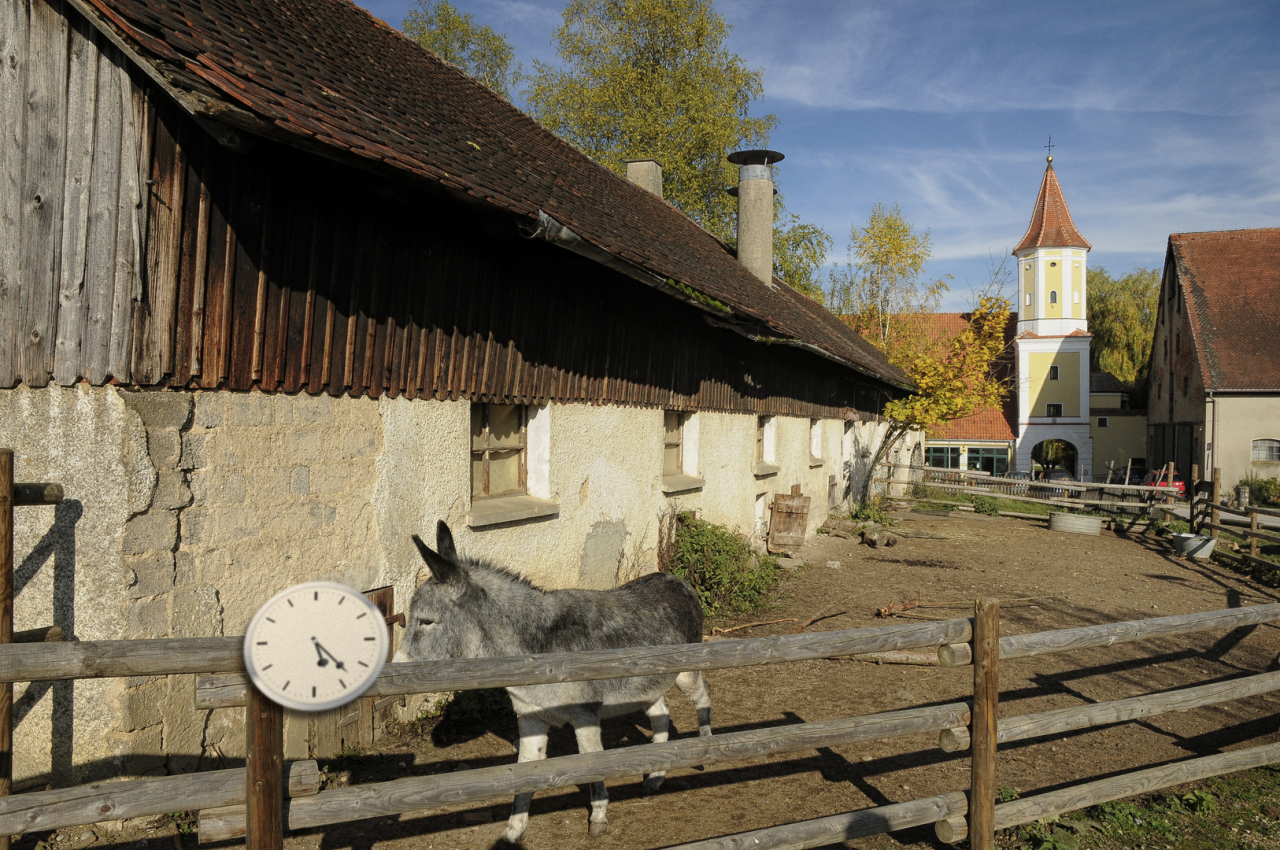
5:23
